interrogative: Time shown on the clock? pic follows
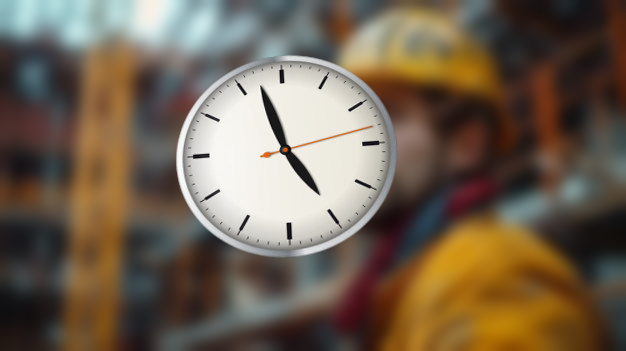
4:57:13
